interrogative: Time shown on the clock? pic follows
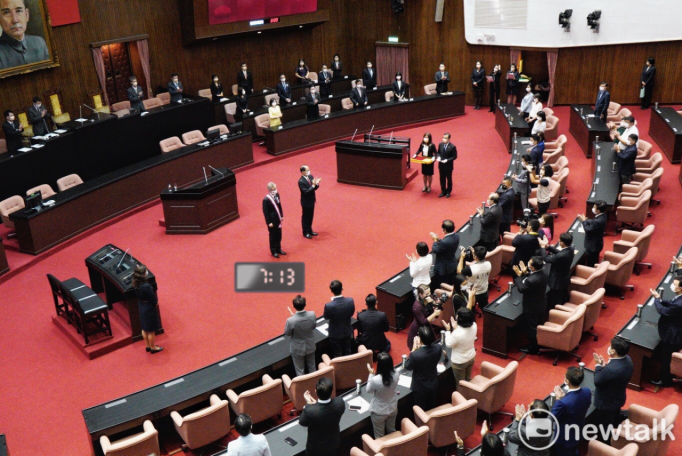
7:13
